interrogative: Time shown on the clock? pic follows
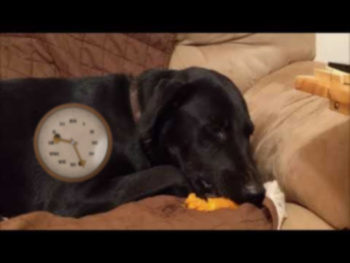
9:26
